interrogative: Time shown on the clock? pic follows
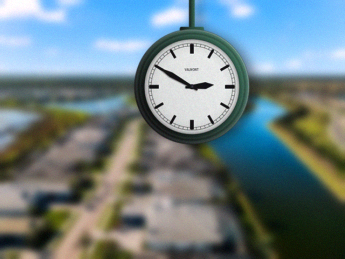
2:50
